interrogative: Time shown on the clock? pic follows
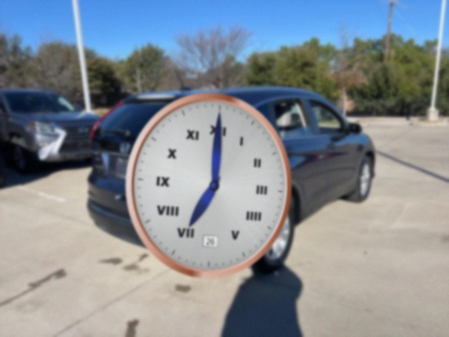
7:00
